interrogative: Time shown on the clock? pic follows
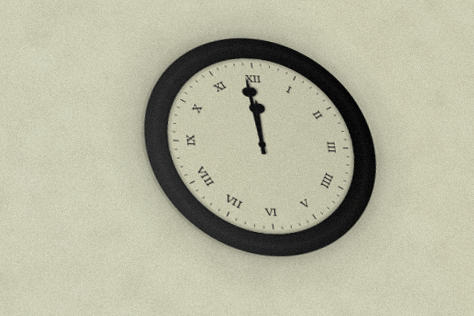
11:59
